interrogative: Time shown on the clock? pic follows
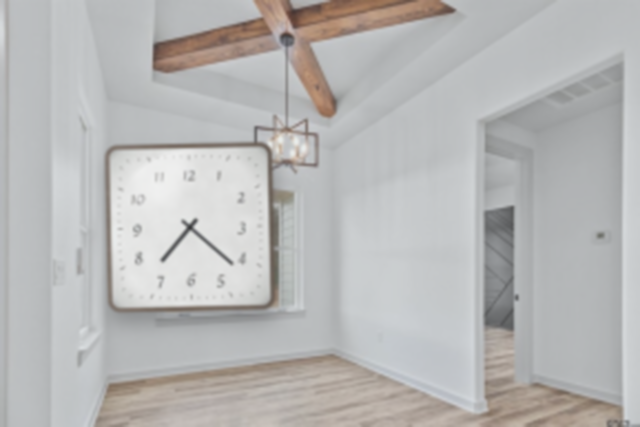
7:22
